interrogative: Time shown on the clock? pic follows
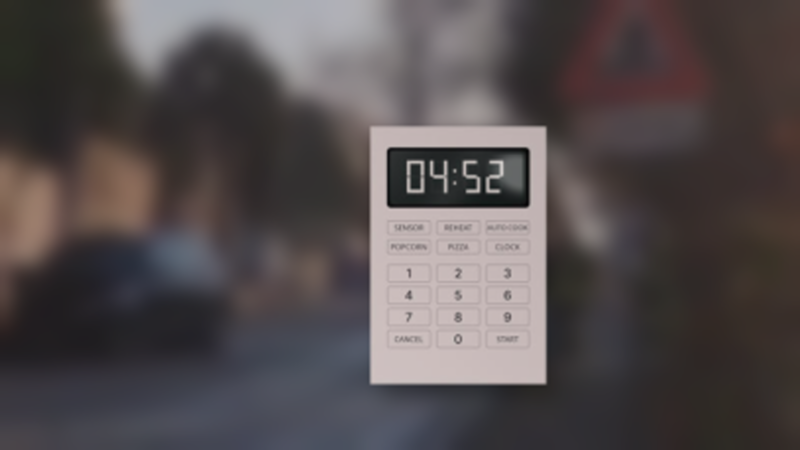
4:52
